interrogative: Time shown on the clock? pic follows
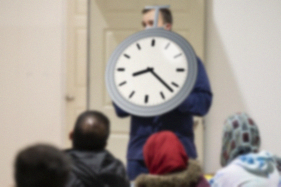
8:22
